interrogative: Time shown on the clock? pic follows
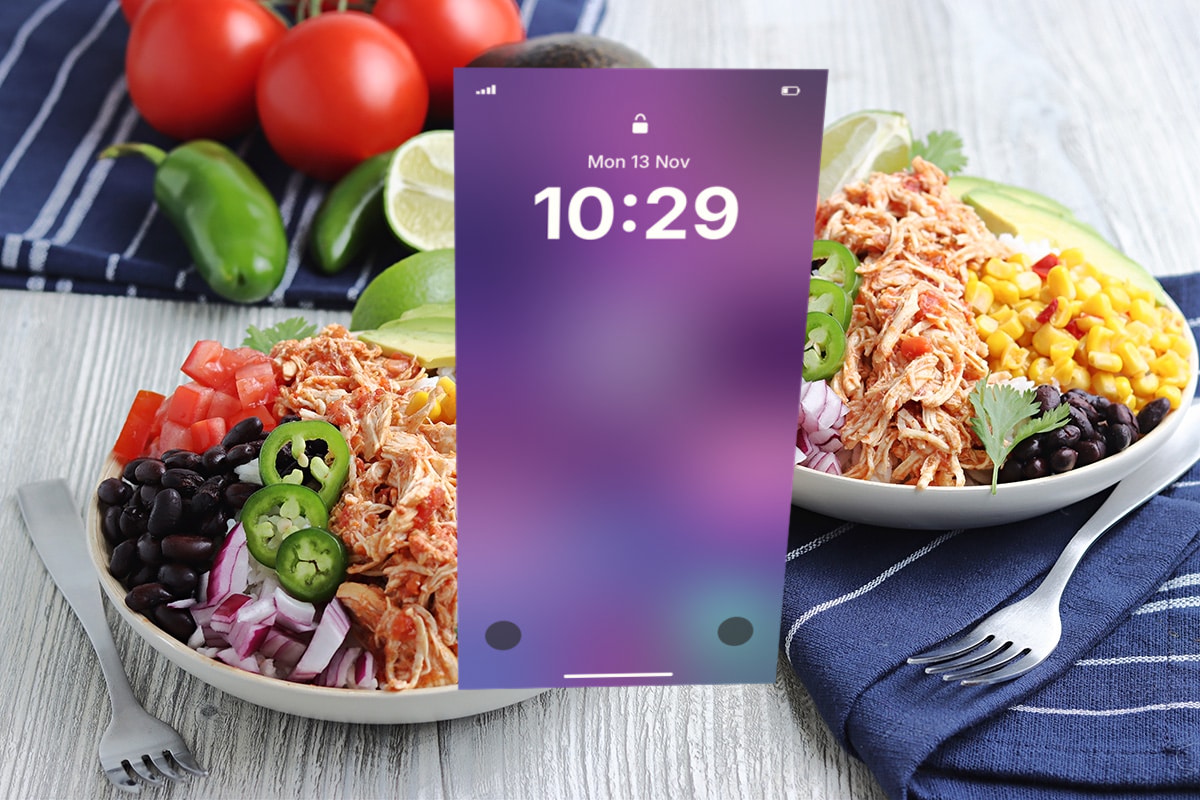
10:29
